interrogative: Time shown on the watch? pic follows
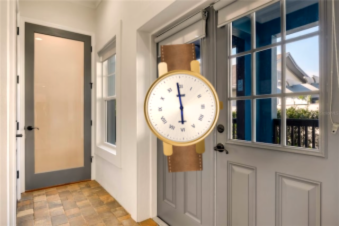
5:59
